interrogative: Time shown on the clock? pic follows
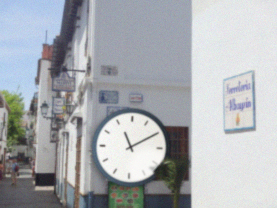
11:10
